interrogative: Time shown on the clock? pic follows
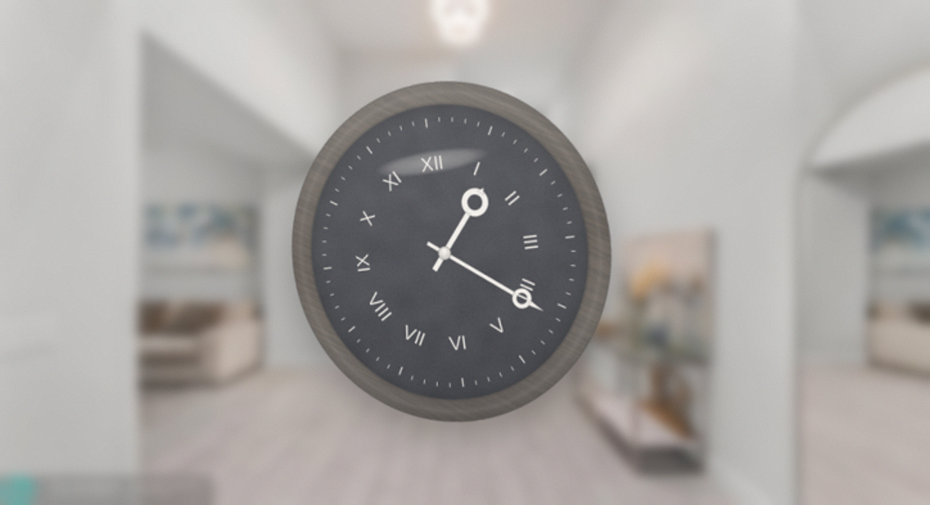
1:21
